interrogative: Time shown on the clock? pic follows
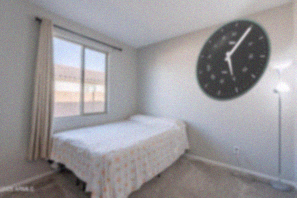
5:05
